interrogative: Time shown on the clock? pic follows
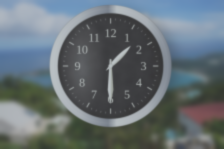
1:30
